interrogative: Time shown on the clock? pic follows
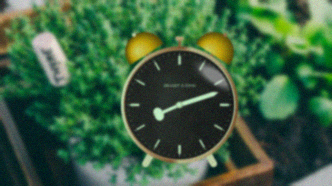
8:12
